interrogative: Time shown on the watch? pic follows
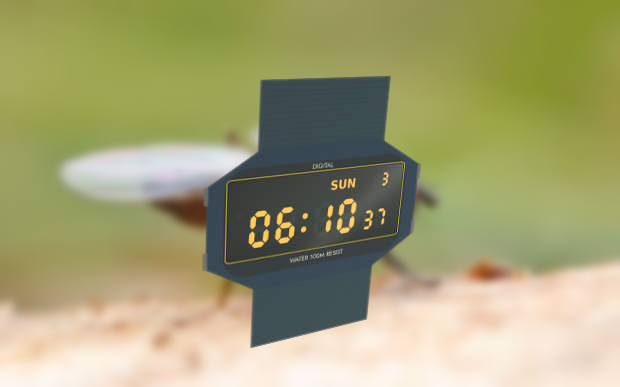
6:10:37
